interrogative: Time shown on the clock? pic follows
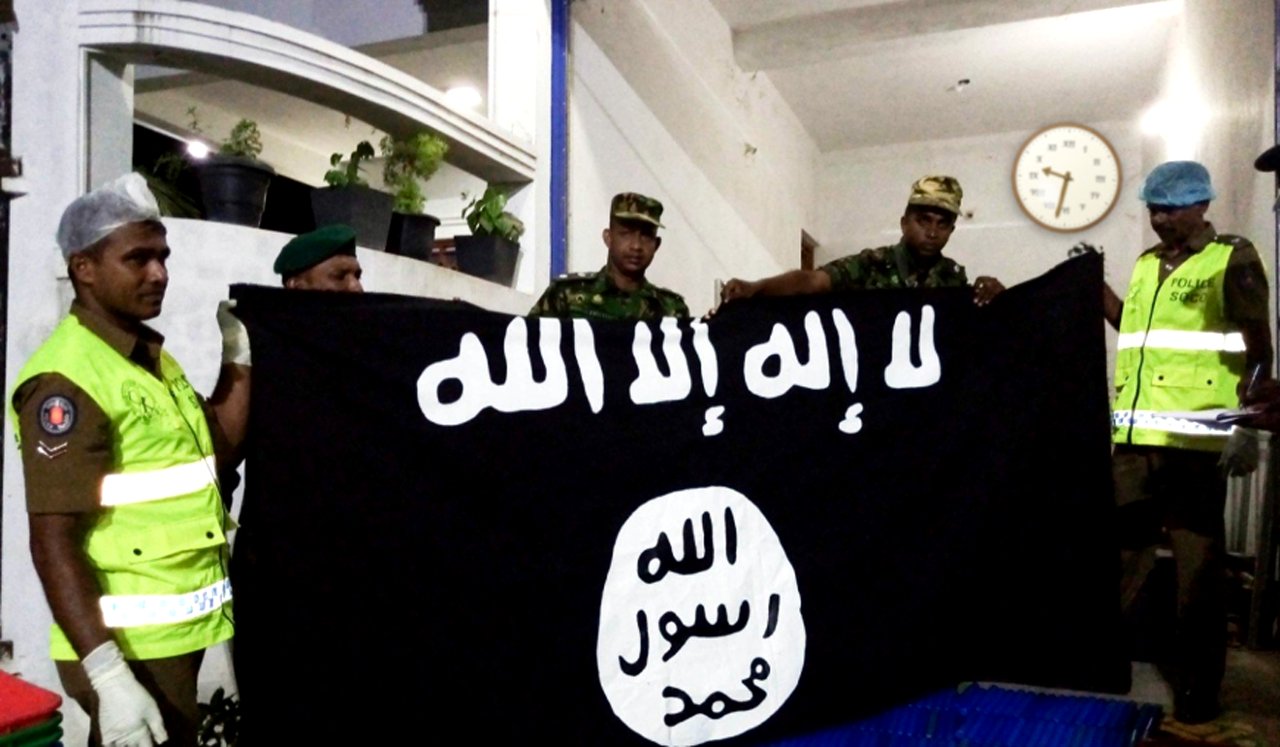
9:32
